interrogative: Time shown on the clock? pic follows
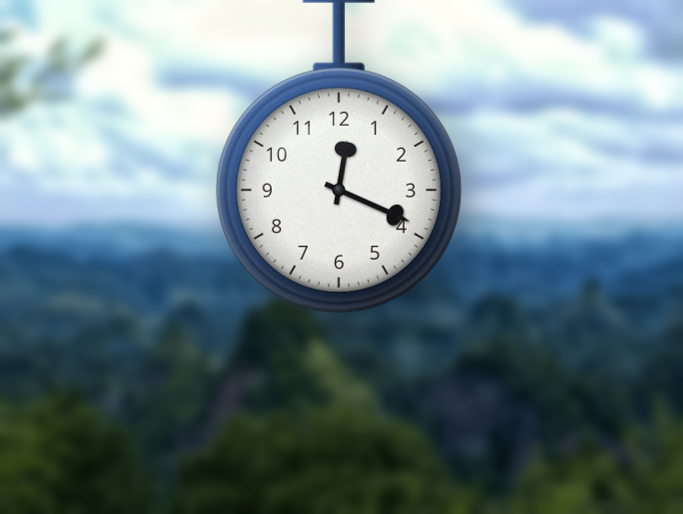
12:19
